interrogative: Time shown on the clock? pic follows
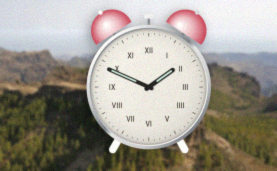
1:49
